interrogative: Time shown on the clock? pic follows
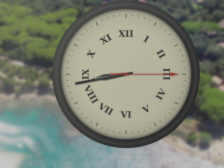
8:43:15
